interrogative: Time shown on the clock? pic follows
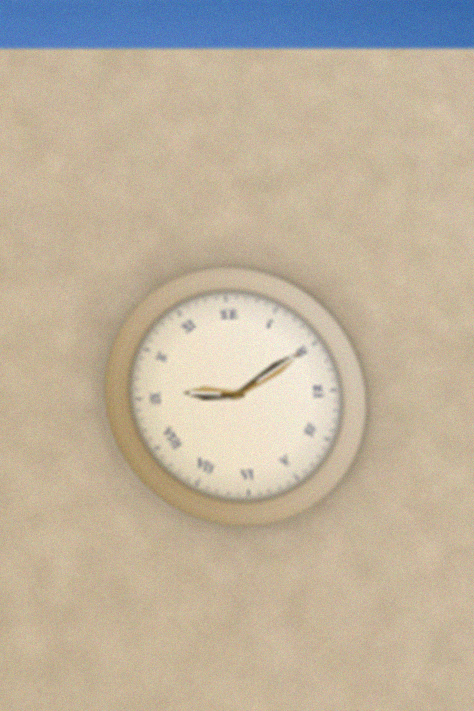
9:10
